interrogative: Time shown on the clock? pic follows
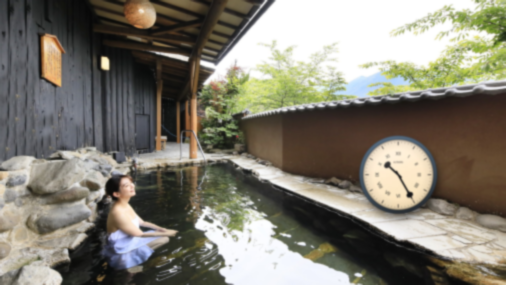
10:25
